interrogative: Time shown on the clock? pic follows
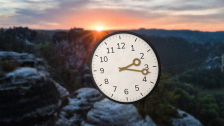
2:17
